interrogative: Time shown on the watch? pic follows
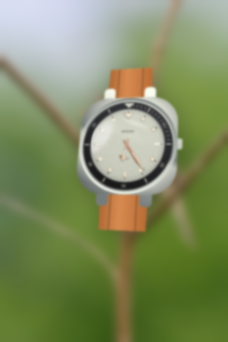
6:24
